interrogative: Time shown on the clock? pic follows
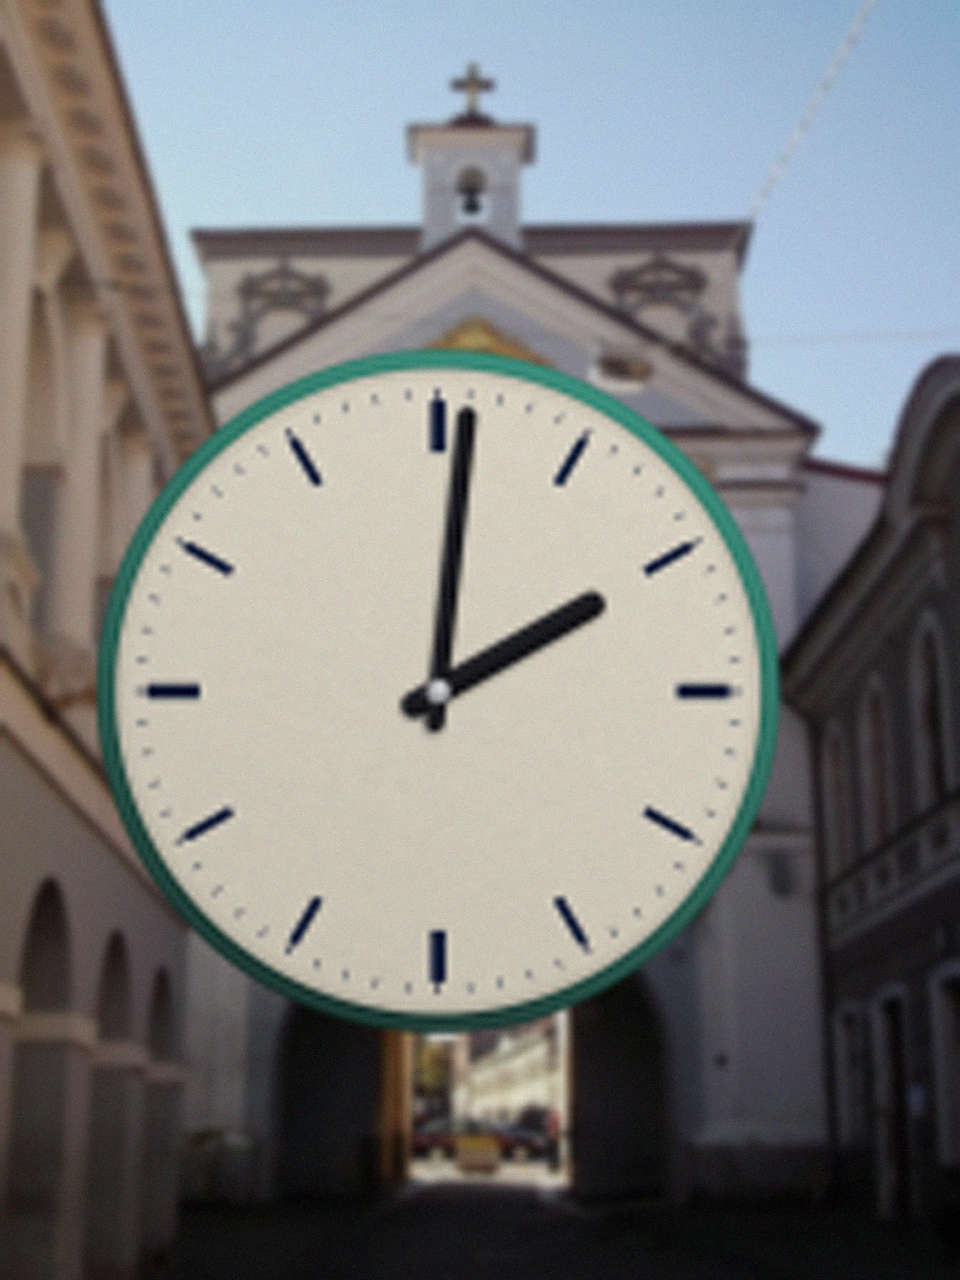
2:01
